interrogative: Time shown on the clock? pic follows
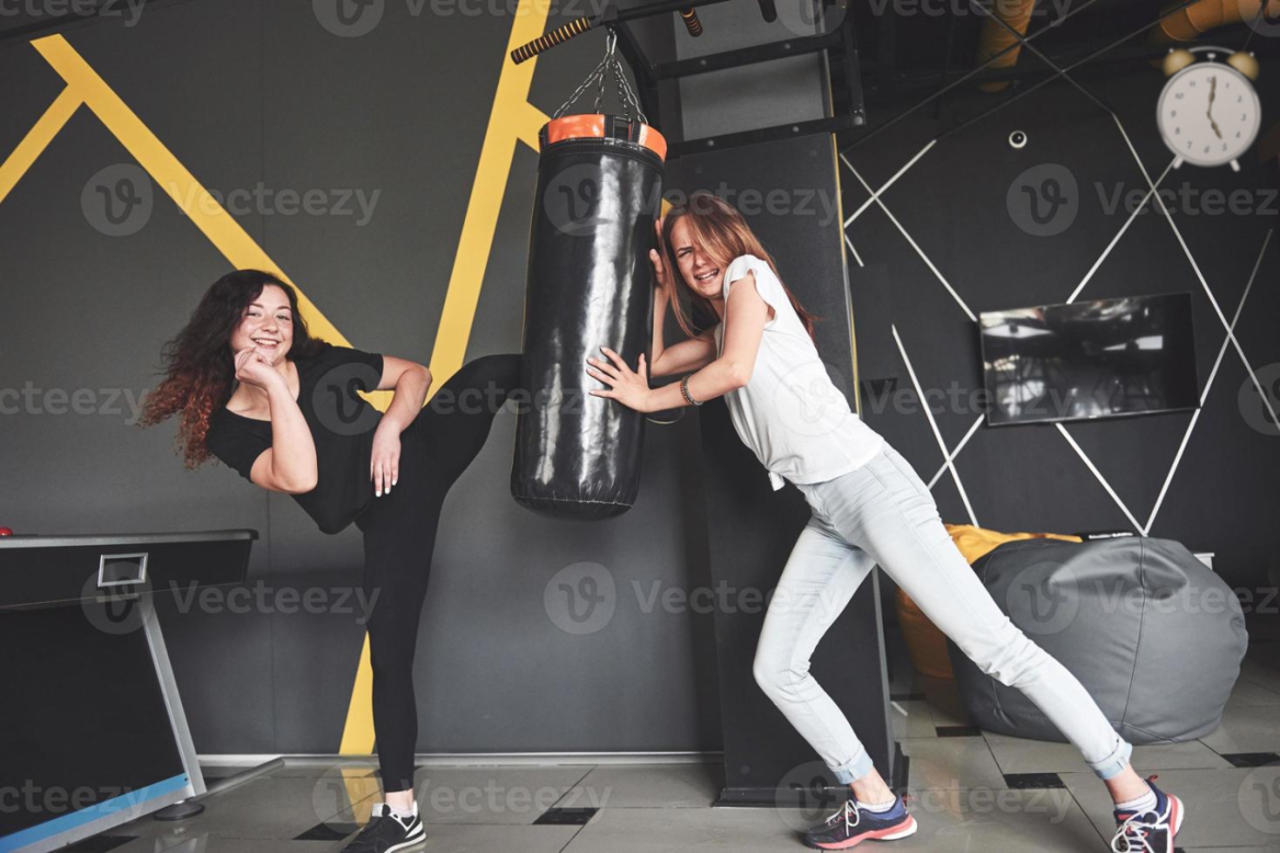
5:01
